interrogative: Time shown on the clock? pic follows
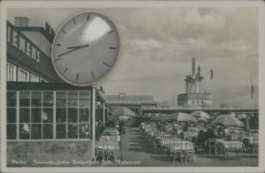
8:41
